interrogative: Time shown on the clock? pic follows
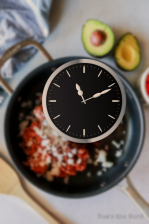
11:11
